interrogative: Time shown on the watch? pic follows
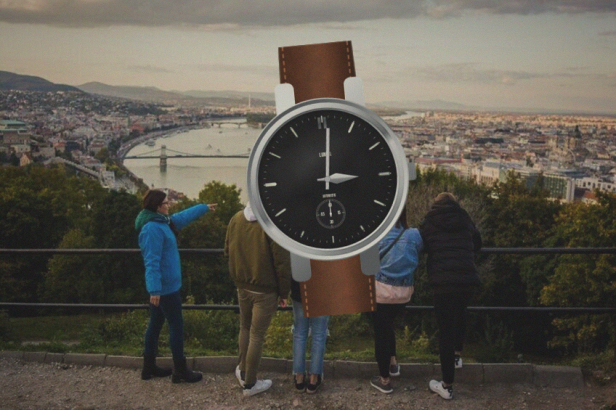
3:01
